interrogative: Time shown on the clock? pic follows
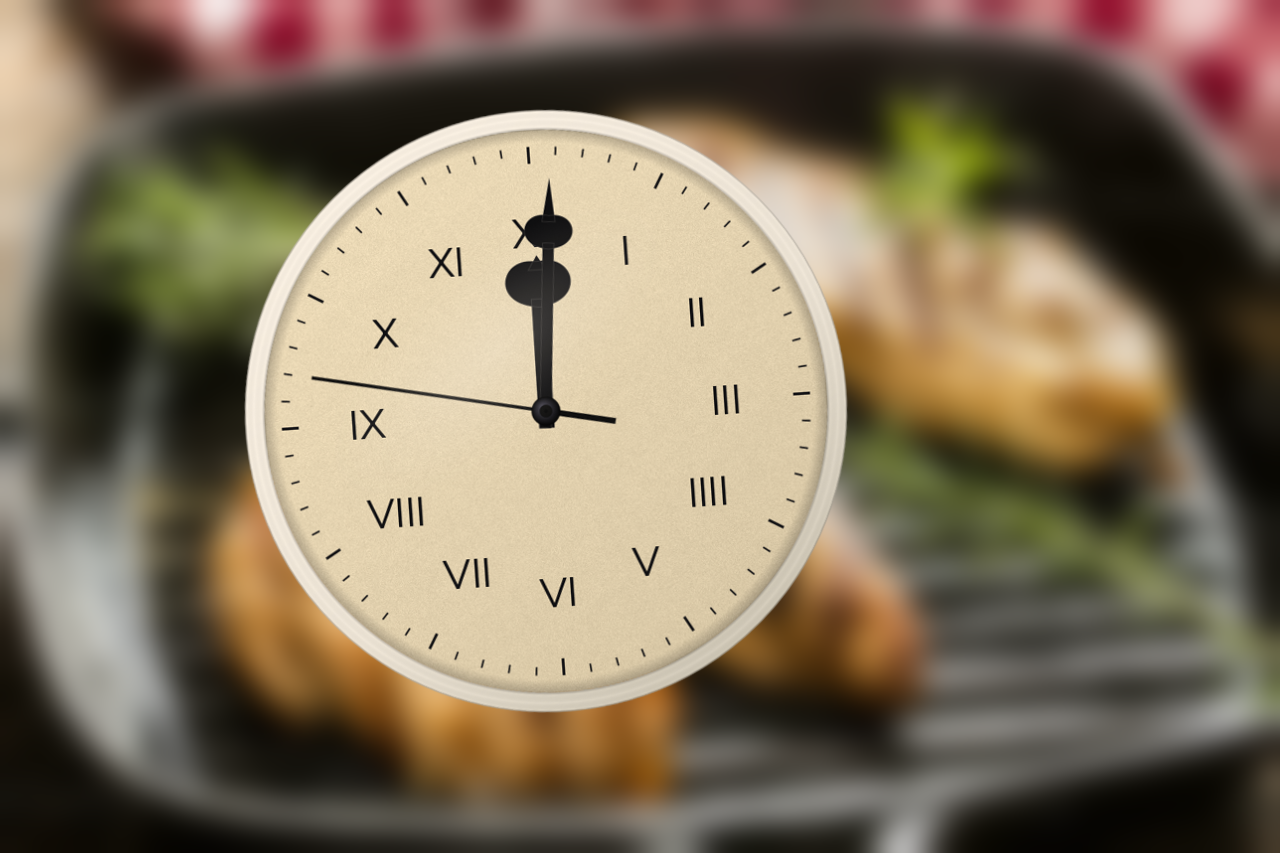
12:00:47
